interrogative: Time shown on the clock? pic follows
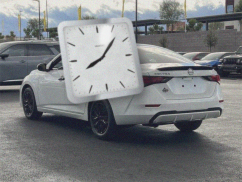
8:07
